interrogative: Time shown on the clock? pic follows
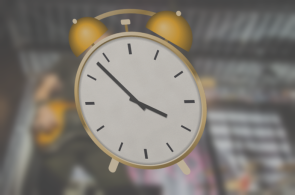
3:53
